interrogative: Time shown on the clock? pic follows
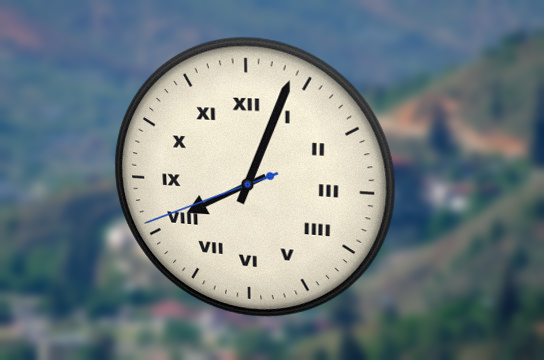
8:03:41
